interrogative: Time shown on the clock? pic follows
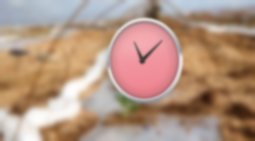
11:08
